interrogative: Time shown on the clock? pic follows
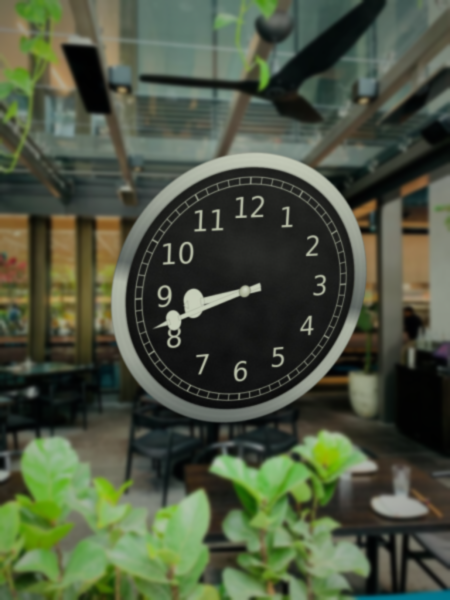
8:42
